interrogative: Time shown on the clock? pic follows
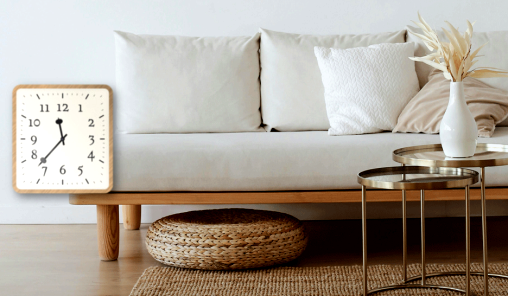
11:37
